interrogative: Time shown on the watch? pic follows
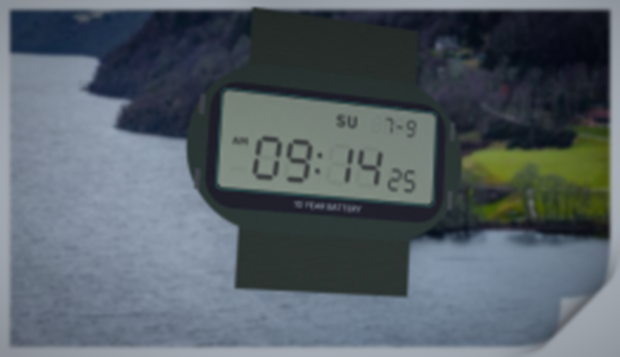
9:14:25
